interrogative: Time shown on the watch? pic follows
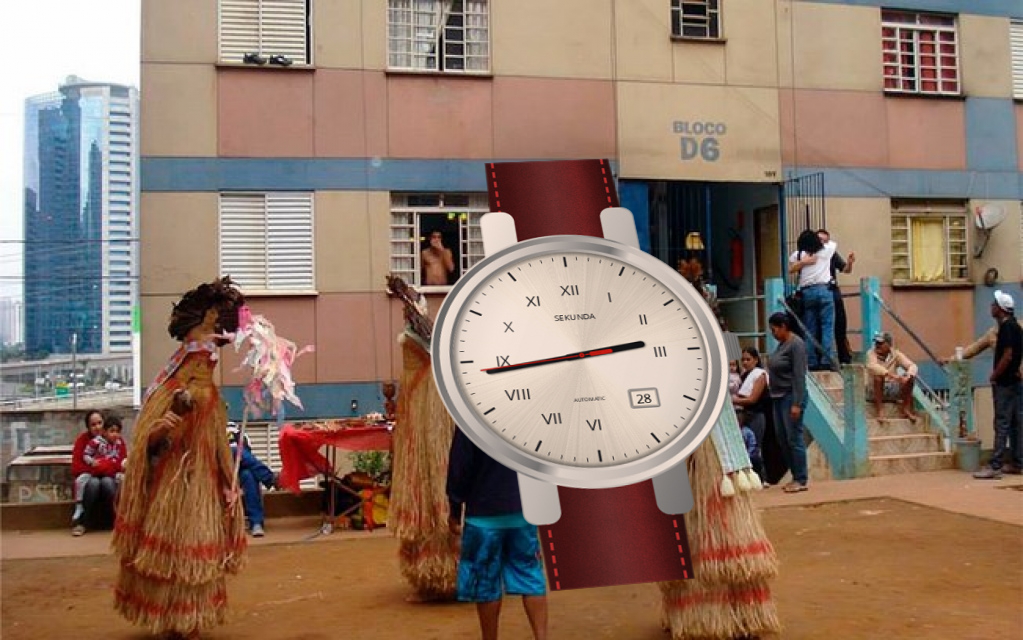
2:43:44
